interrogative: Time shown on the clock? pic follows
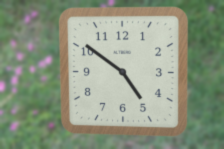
4:51
